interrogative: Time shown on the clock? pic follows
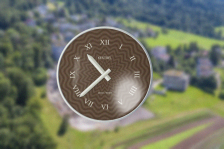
10:38
